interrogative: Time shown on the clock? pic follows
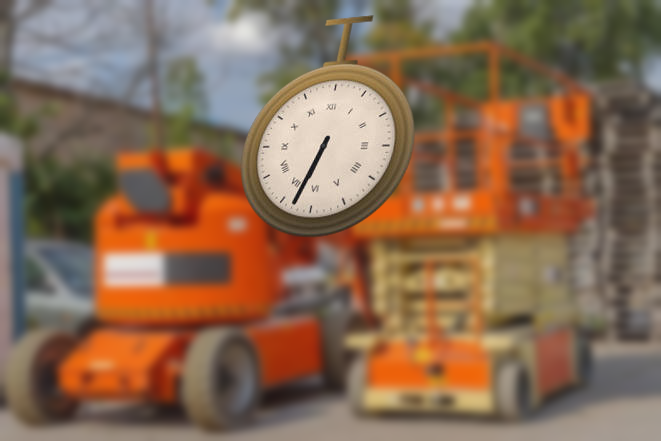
6:33
